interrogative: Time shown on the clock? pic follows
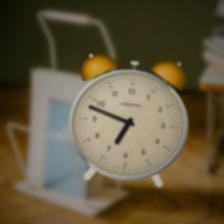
6:48
